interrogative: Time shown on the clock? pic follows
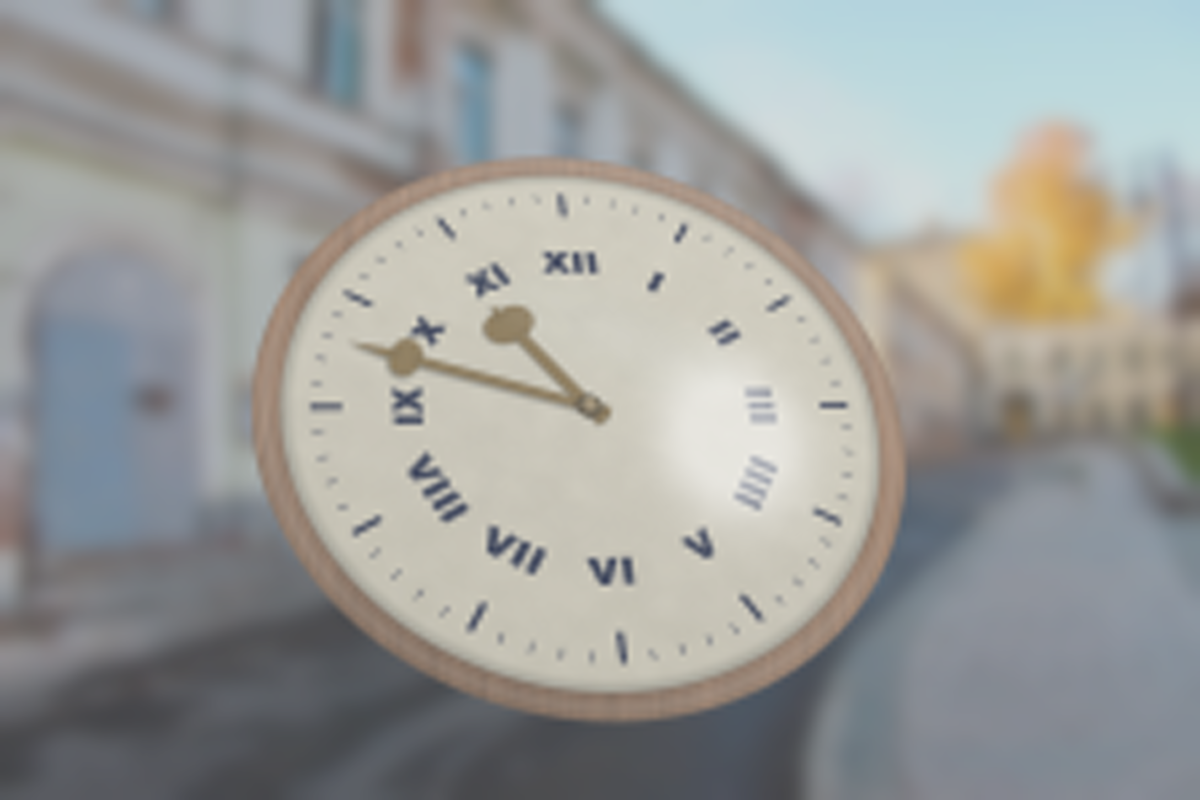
10:48
